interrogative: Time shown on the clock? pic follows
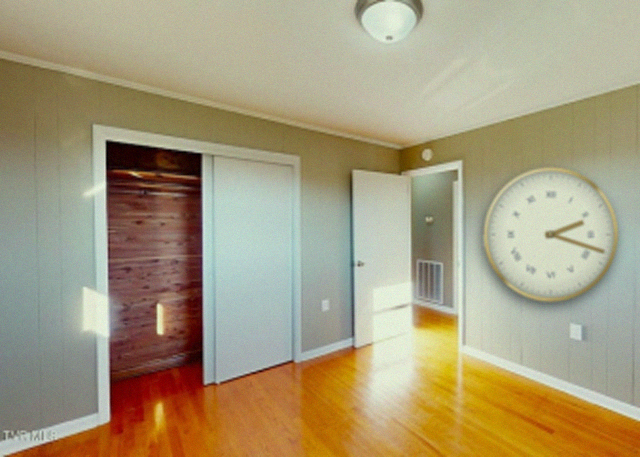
2:18
